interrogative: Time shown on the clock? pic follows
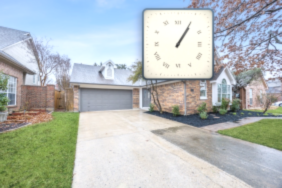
1:05
